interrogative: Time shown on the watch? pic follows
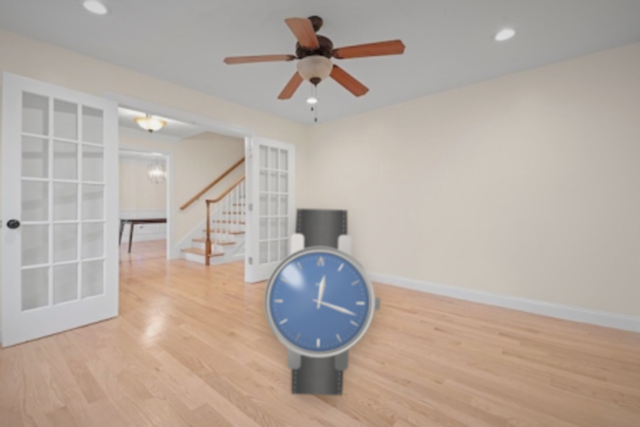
12:18
